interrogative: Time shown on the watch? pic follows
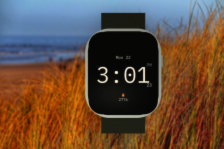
3:01
